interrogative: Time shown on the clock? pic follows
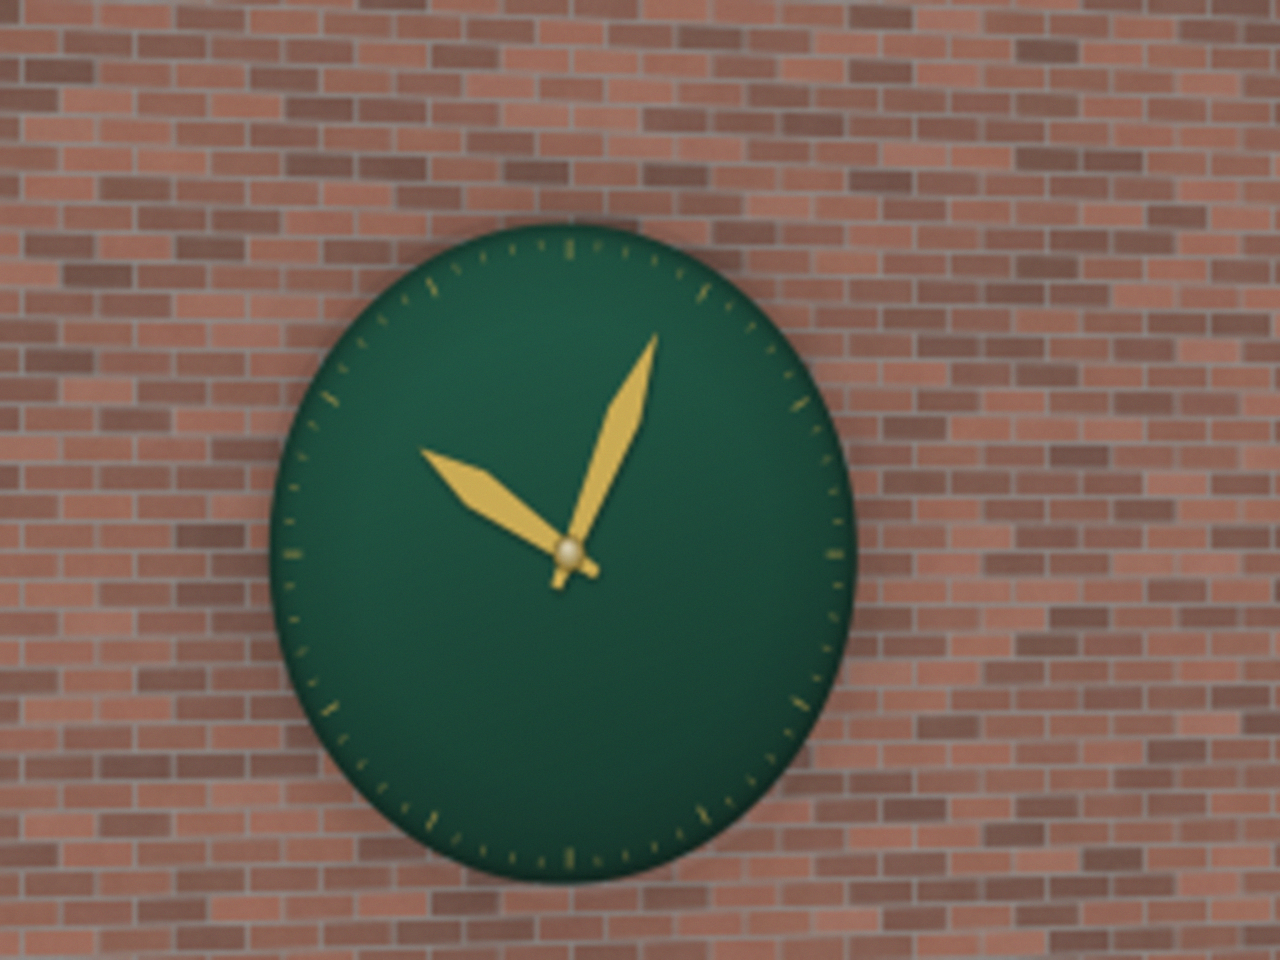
10:04
